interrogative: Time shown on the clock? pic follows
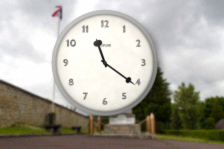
11:21
